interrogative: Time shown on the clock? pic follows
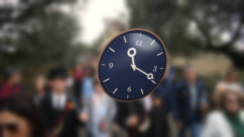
11:19
